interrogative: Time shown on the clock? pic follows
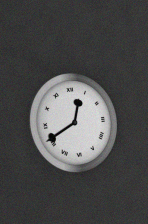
12:41
